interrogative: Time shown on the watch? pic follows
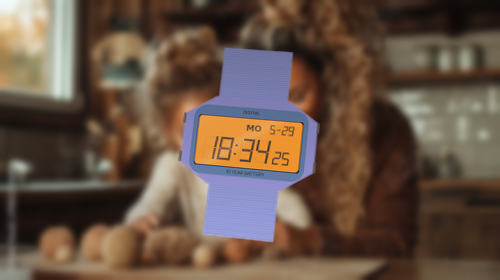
18:34:25
